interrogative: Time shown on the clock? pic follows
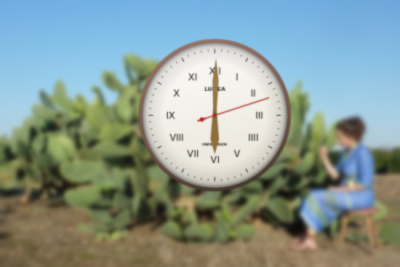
6:00:12
